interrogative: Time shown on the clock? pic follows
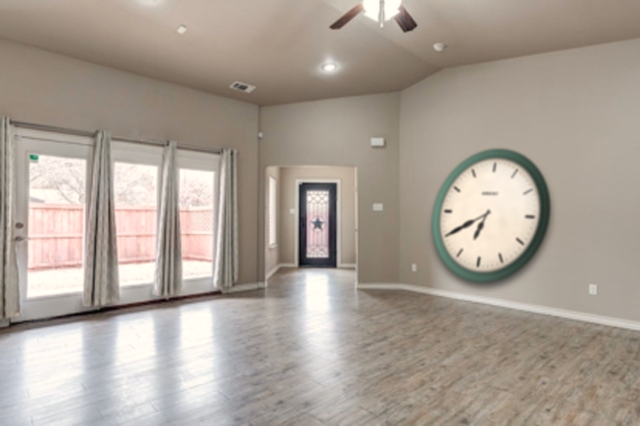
6:40
